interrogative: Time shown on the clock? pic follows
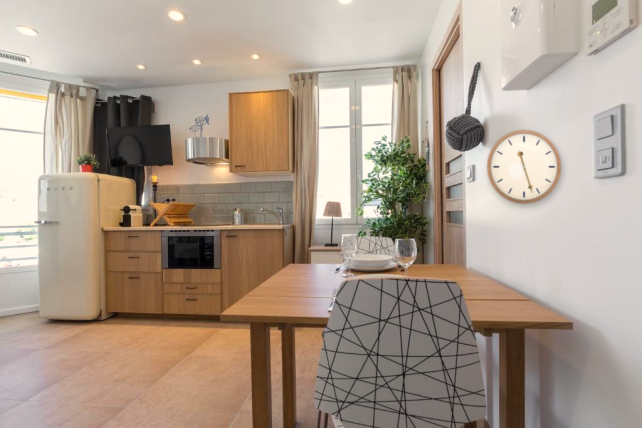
11:27
